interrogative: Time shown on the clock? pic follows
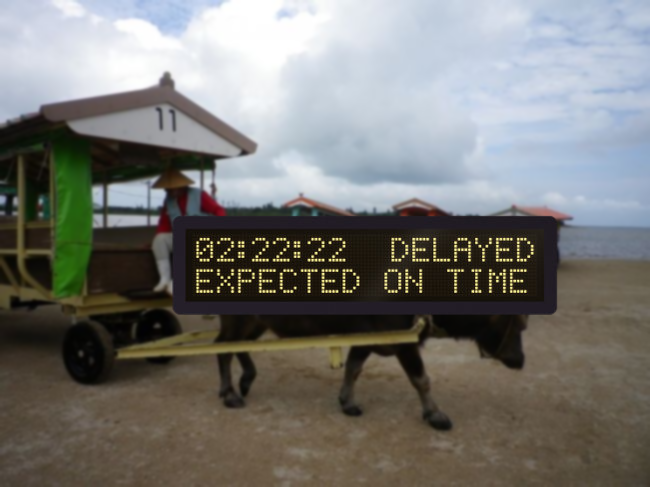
2:22:22
